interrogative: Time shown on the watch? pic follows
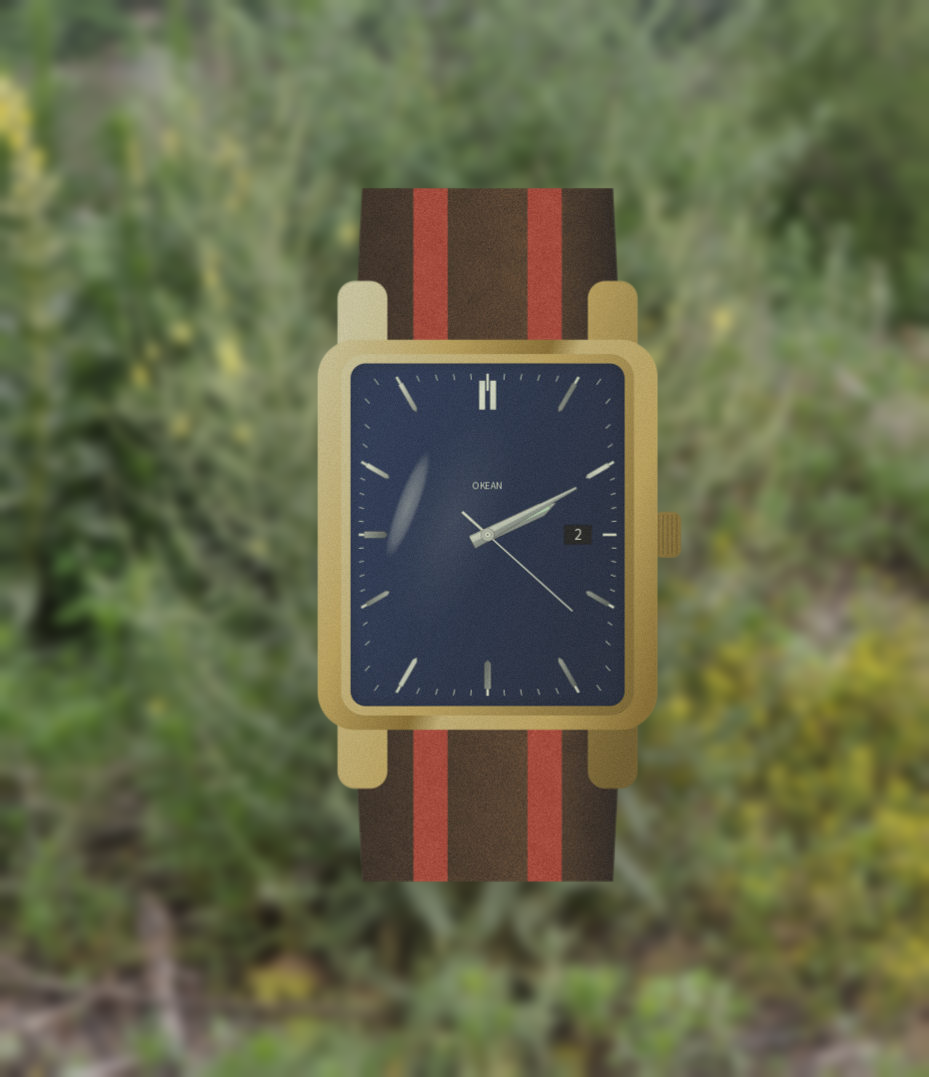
2:10:22
